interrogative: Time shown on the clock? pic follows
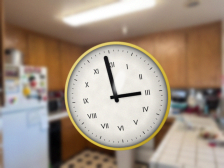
2:59
